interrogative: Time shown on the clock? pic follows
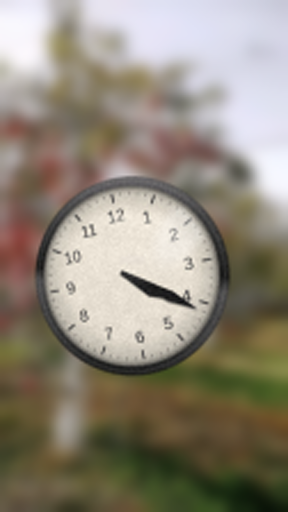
4:21
